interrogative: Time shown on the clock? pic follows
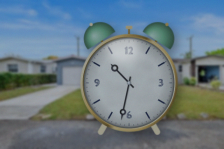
10:32
